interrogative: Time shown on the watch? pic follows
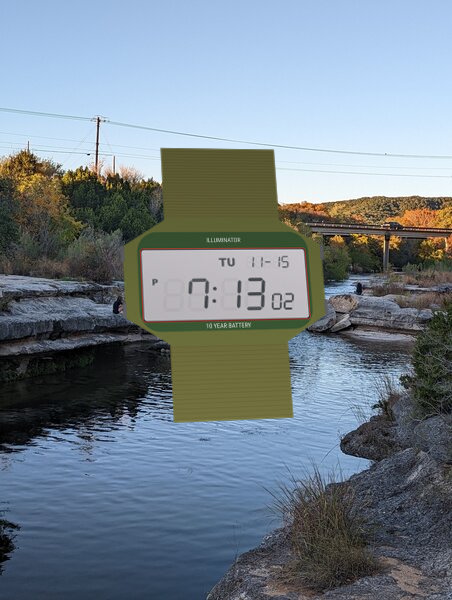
7:13:02
